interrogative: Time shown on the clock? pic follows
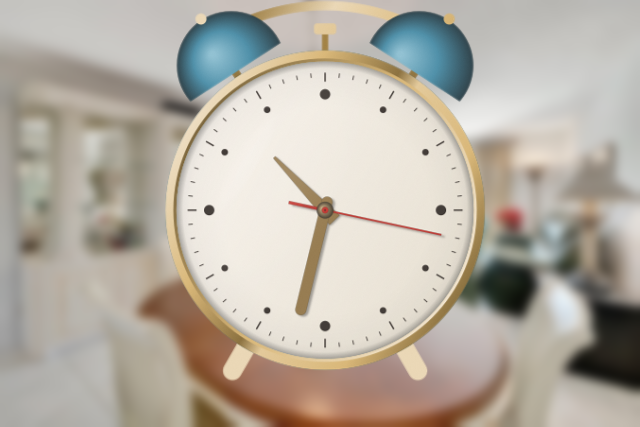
10:32:17
